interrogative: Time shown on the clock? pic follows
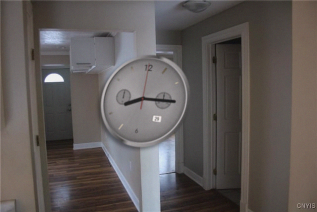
8:15
